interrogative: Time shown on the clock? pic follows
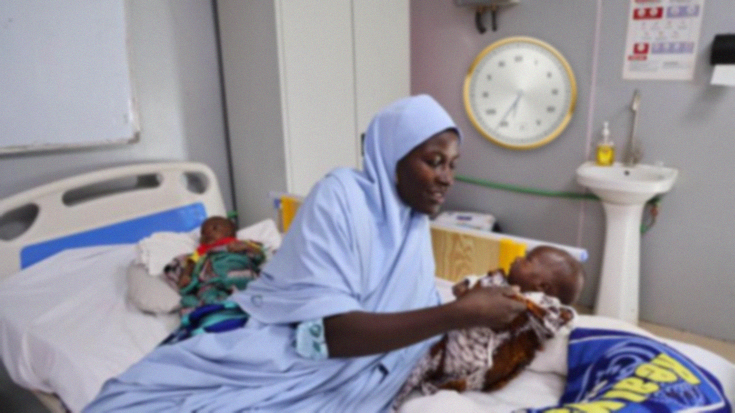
6:36
